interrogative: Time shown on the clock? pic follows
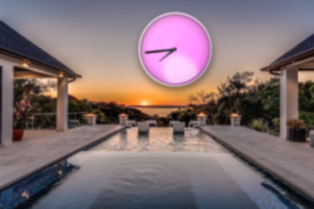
7:44
